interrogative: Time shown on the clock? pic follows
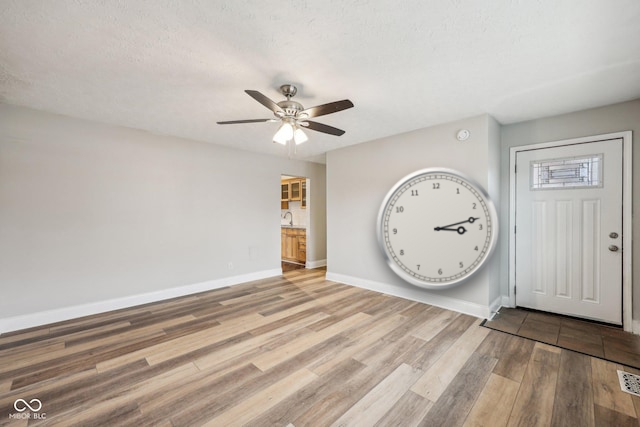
3:13
